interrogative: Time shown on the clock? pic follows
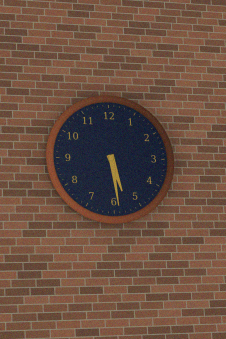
5:29
